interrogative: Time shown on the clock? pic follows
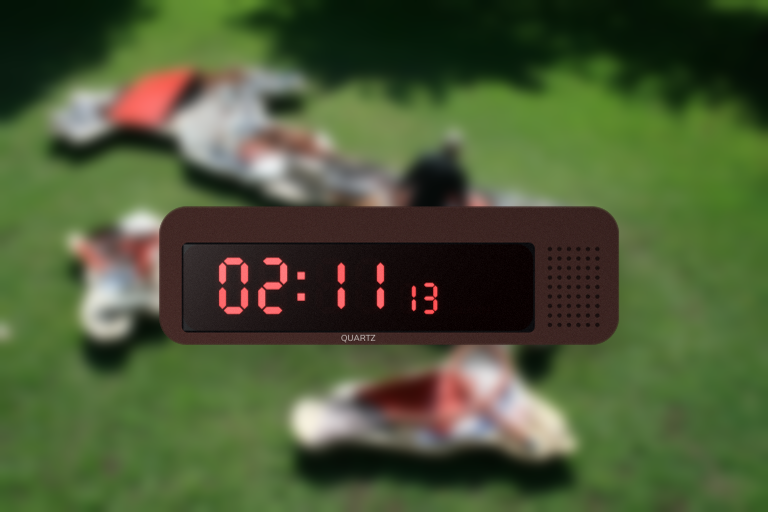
2:11:13
